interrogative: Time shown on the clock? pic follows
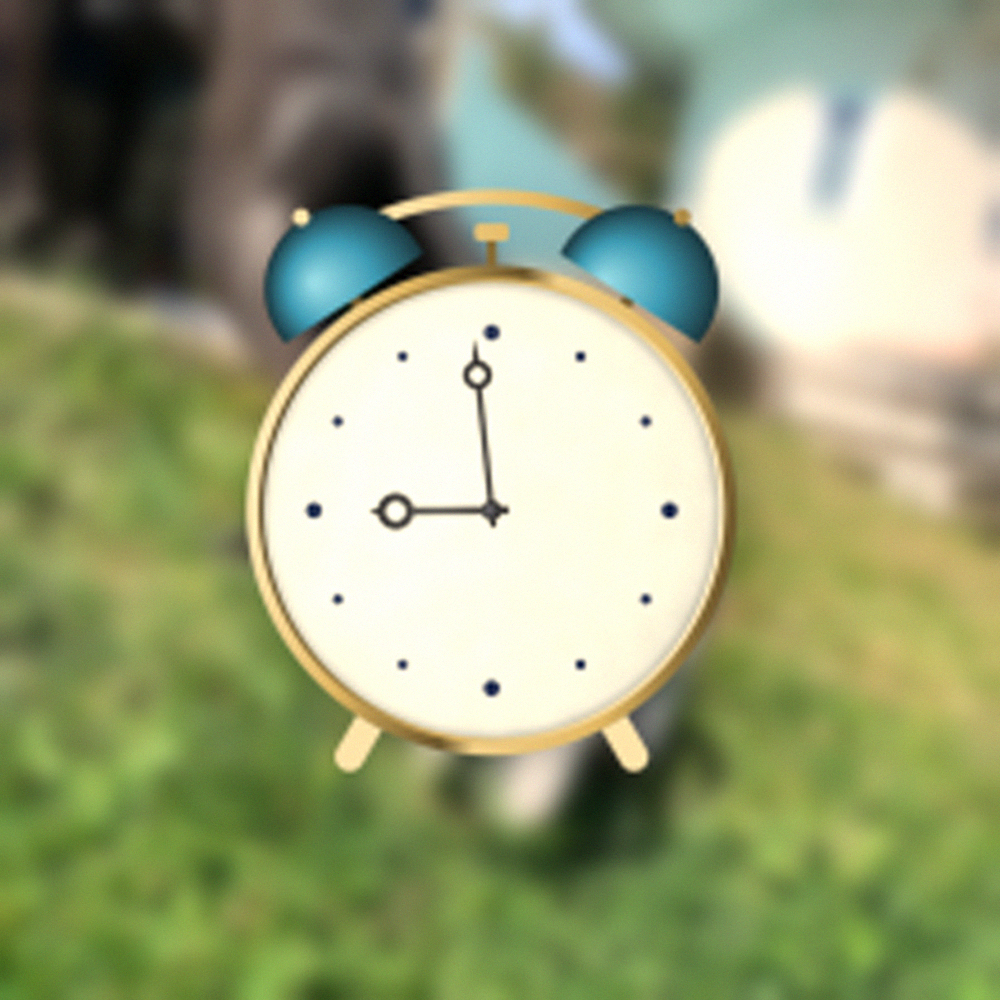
8:59
